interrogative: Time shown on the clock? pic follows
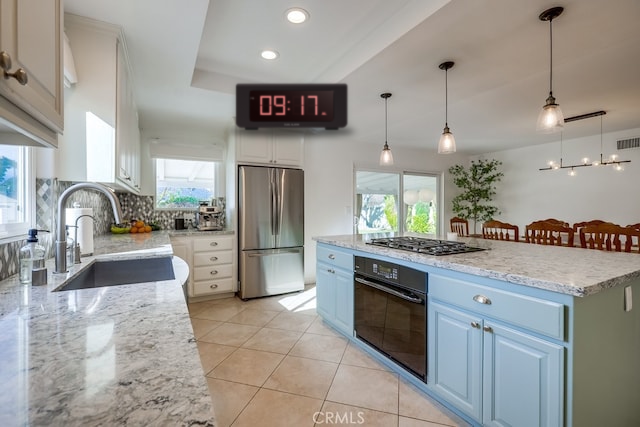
9:17
